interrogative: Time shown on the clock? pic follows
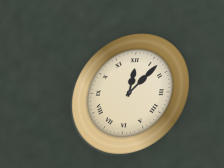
12:07
